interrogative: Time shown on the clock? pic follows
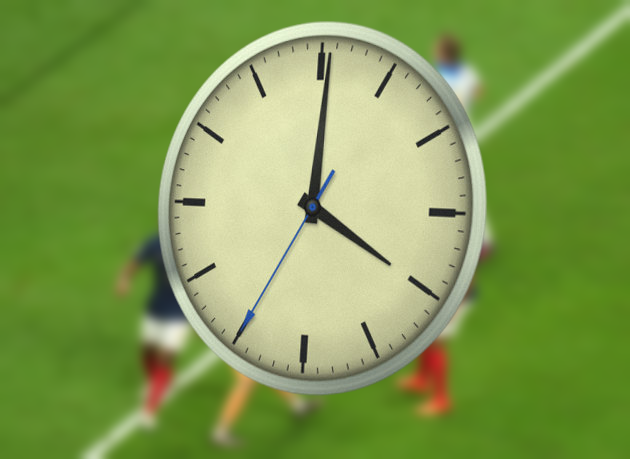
4:00:35
